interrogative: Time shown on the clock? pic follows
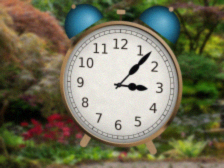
3:07
